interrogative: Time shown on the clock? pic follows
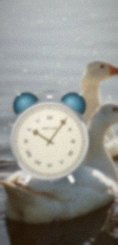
10:06
